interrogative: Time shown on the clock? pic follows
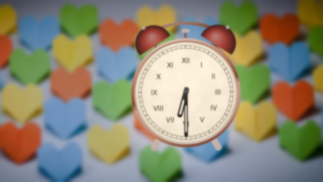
6:30
